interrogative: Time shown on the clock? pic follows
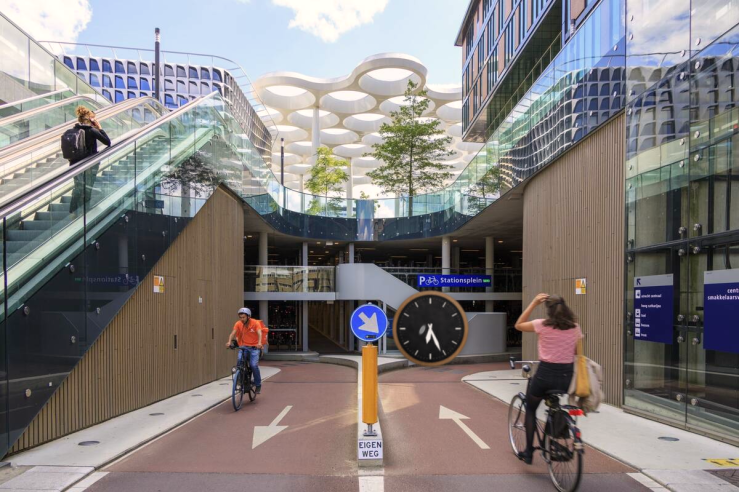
6:26
